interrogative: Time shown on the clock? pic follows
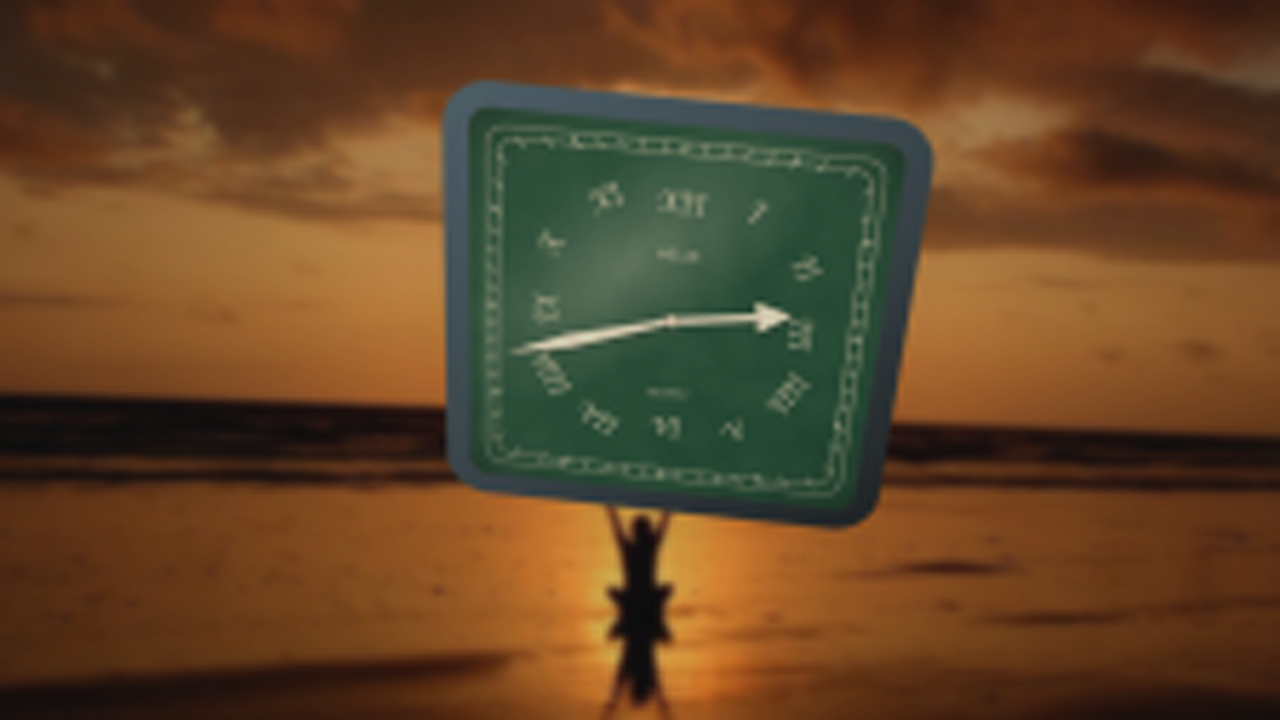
2:42
